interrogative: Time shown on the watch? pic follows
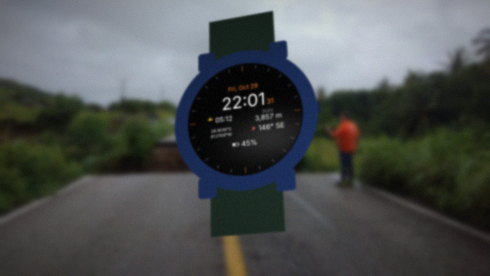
22:01
